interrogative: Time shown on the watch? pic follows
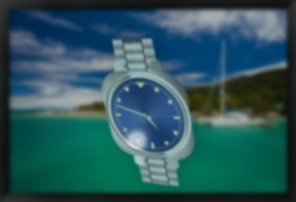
4:48
